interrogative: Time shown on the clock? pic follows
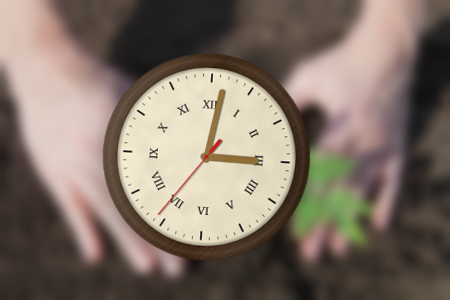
3:01:36
